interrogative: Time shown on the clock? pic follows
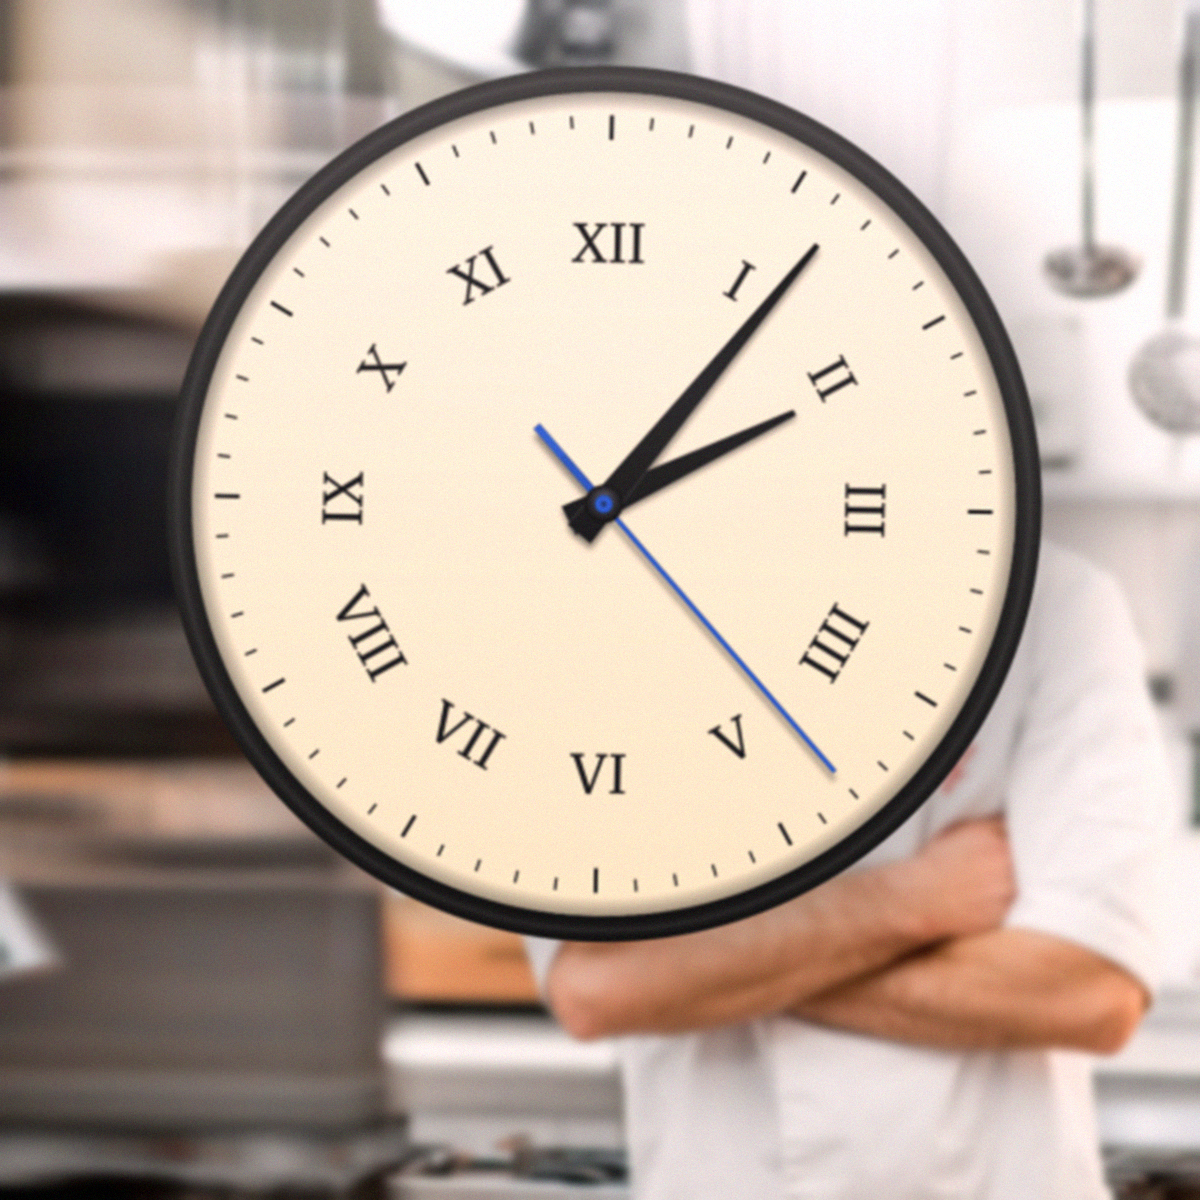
2:06:23
